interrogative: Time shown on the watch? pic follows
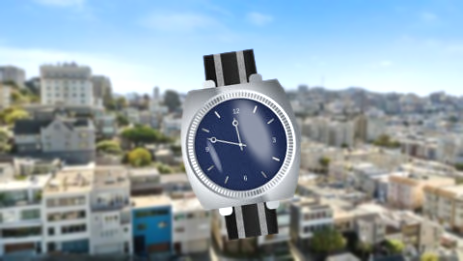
11:48
